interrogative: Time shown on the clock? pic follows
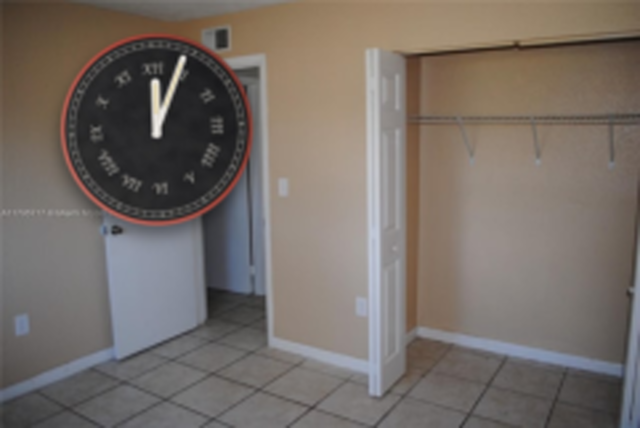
12:04
